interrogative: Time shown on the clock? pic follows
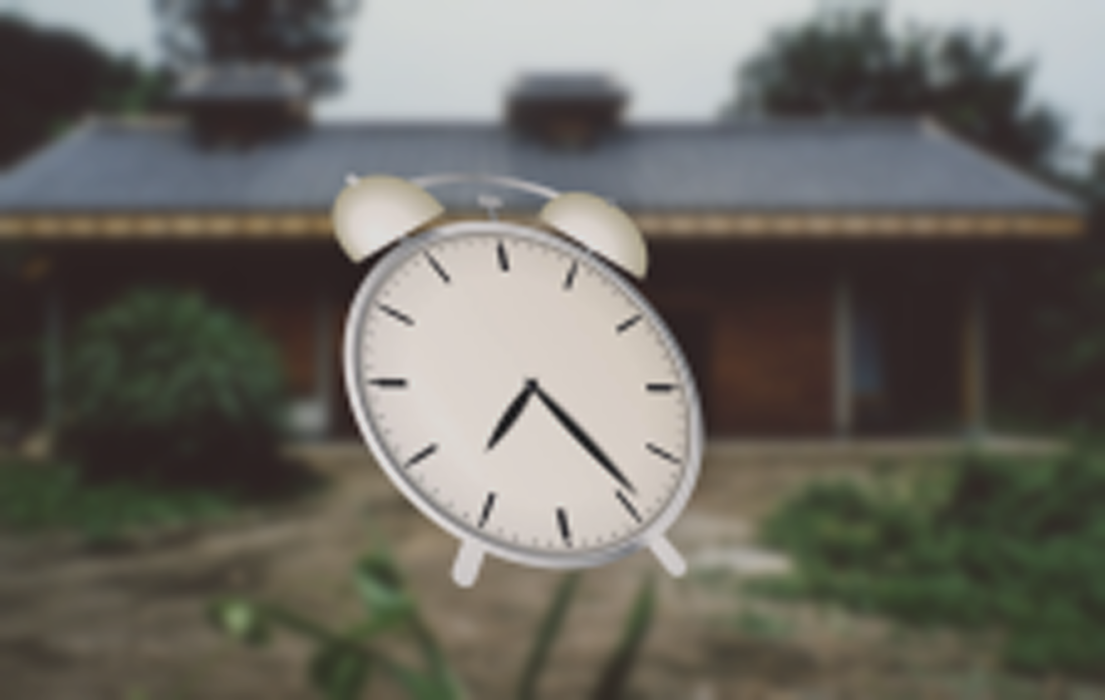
7:24
